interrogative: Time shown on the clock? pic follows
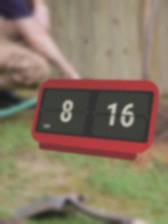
8:16
